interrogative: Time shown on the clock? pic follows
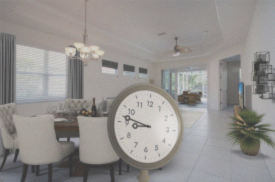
8:47
